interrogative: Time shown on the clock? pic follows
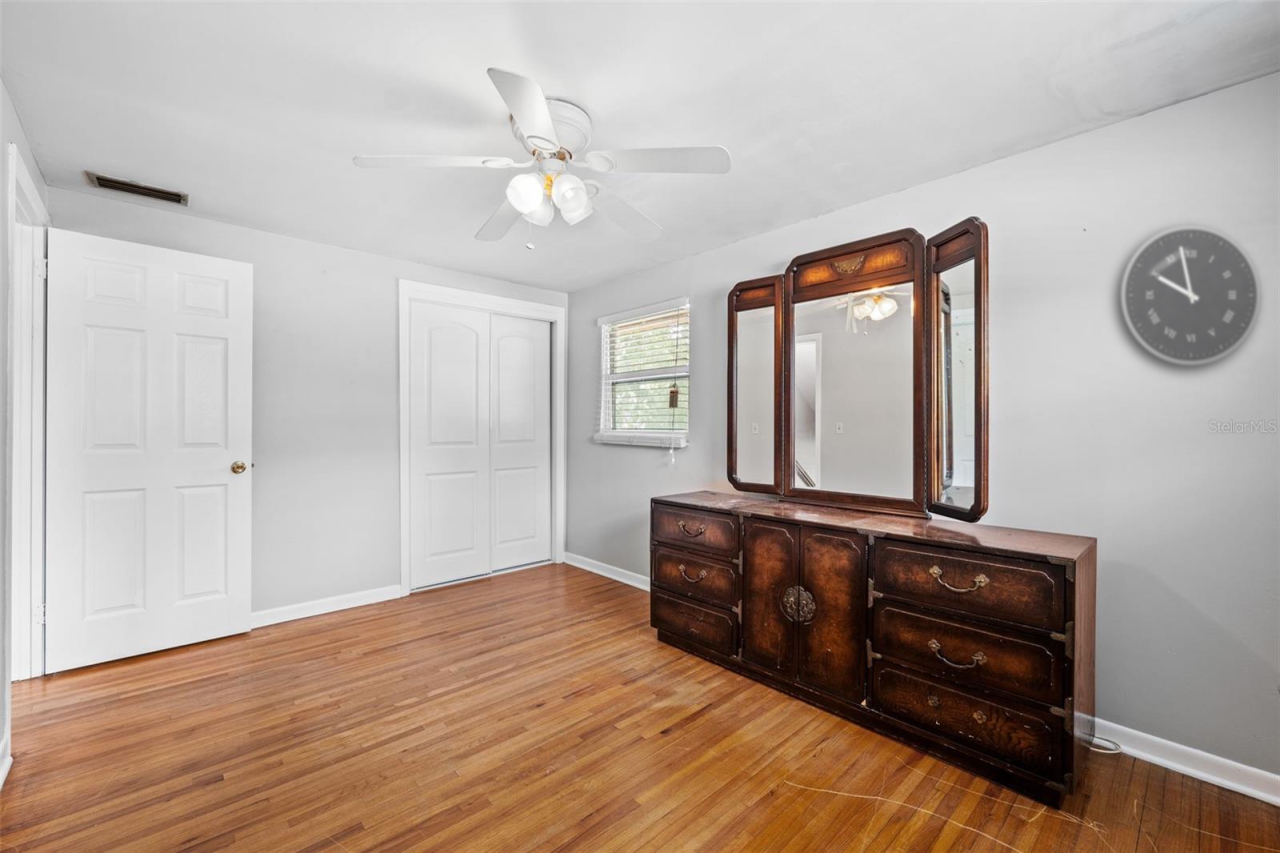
9:58
